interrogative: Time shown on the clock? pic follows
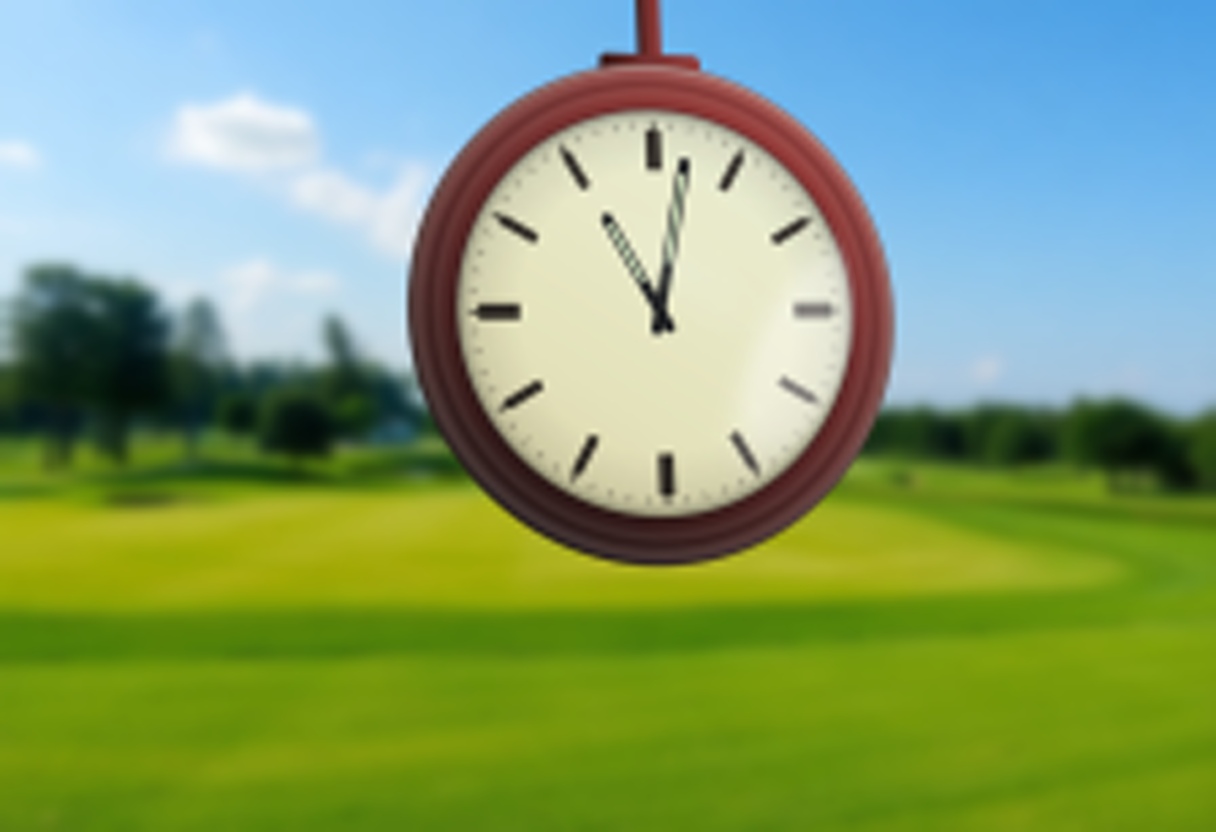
11:02
